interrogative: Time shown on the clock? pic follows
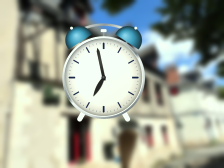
6:58
